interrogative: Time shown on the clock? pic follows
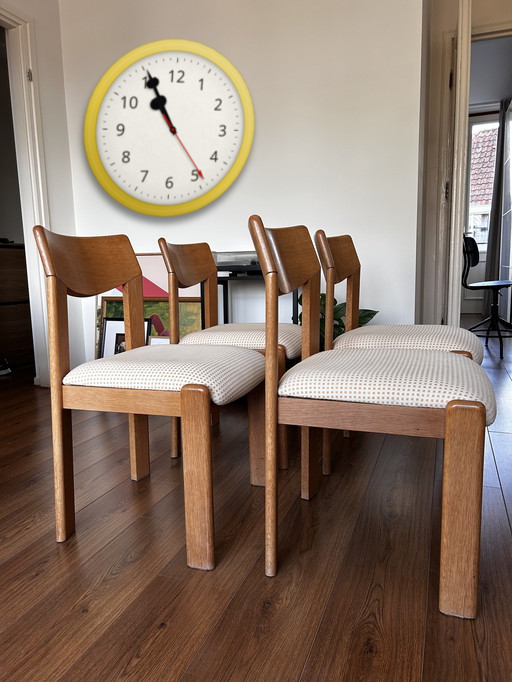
10:55:24
